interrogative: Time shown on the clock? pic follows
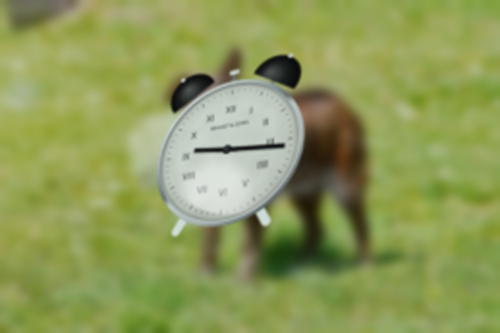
9:16
